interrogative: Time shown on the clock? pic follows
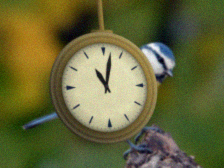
11:02
